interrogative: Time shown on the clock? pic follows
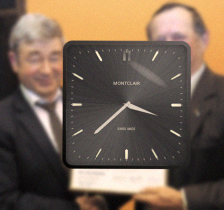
3:38
